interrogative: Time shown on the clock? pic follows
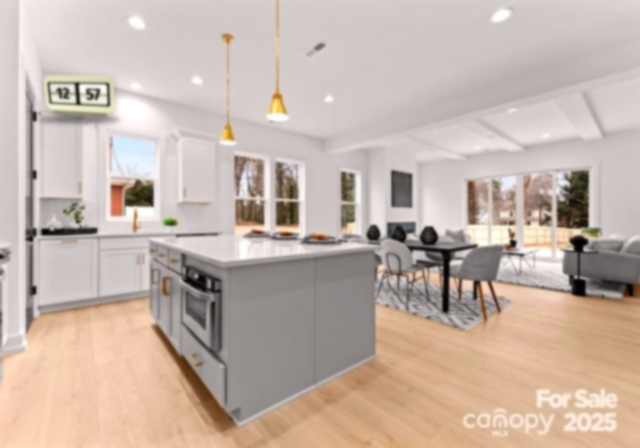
12:57
